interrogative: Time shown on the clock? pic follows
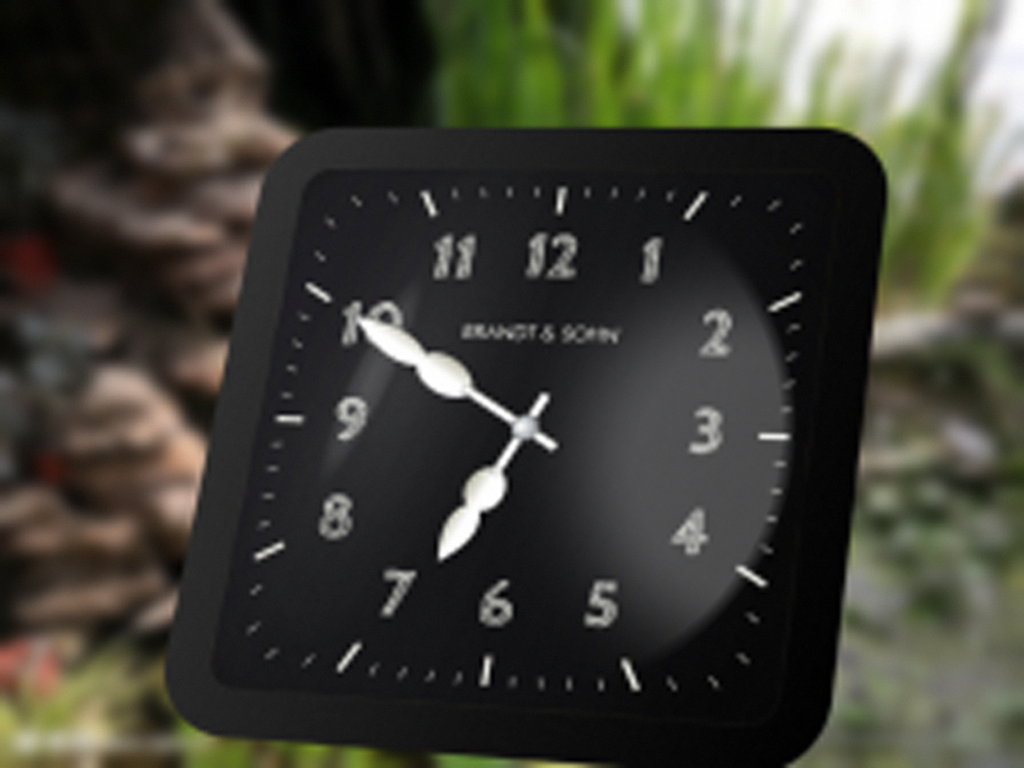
6:50
